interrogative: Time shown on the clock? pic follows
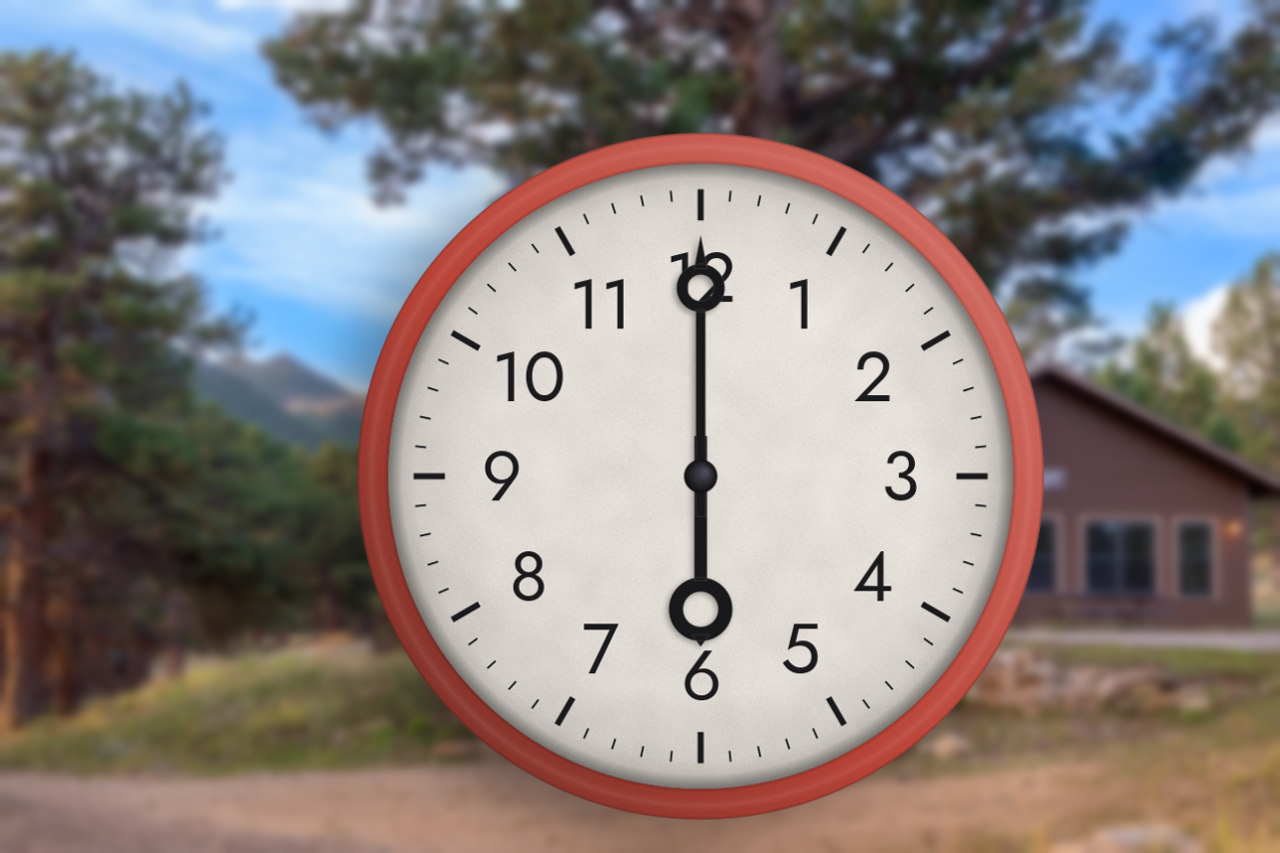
6:00
